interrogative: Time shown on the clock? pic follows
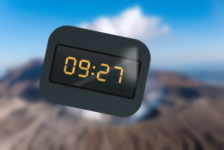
9:27
